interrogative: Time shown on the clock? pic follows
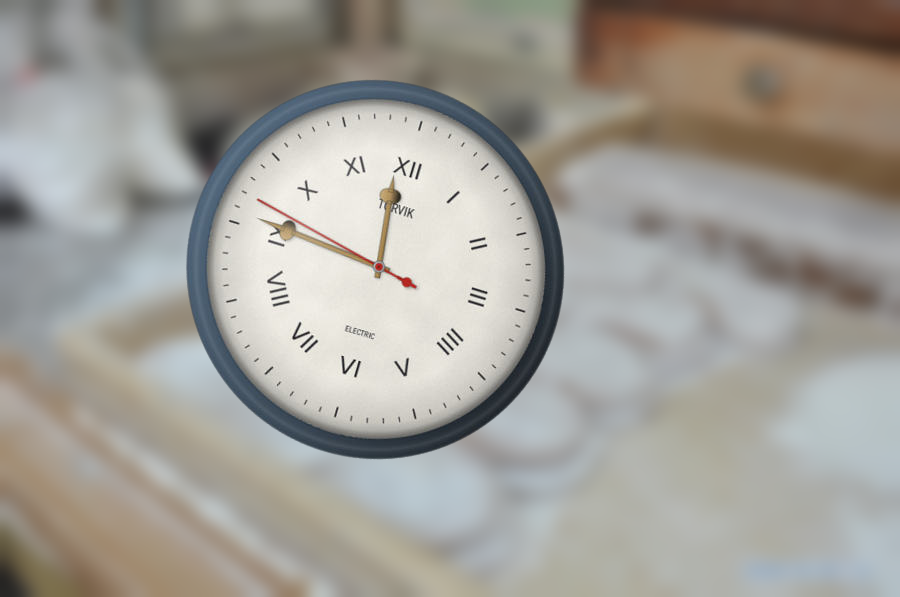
11:45:47
